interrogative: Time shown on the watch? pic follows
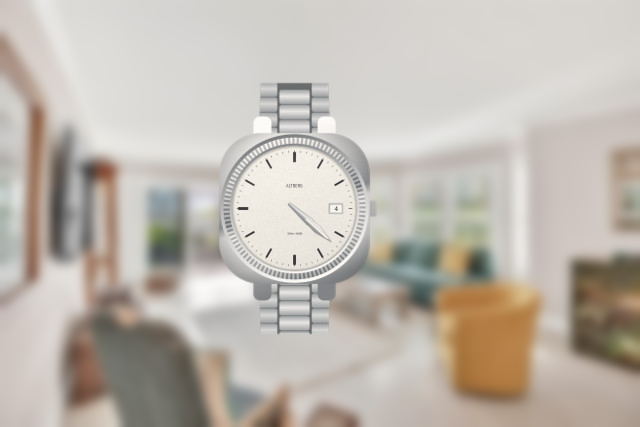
4:22
